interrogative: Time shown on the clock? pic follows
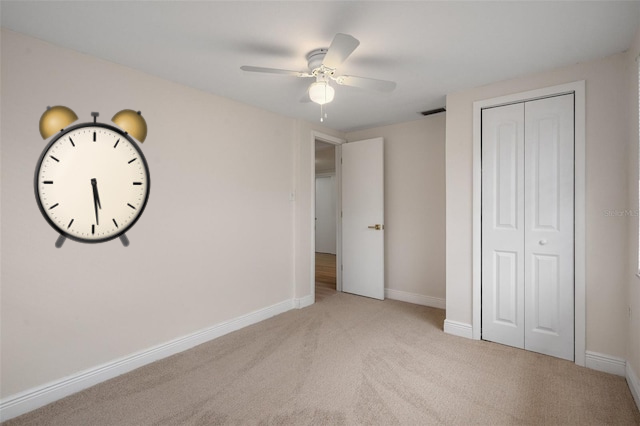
5:29
